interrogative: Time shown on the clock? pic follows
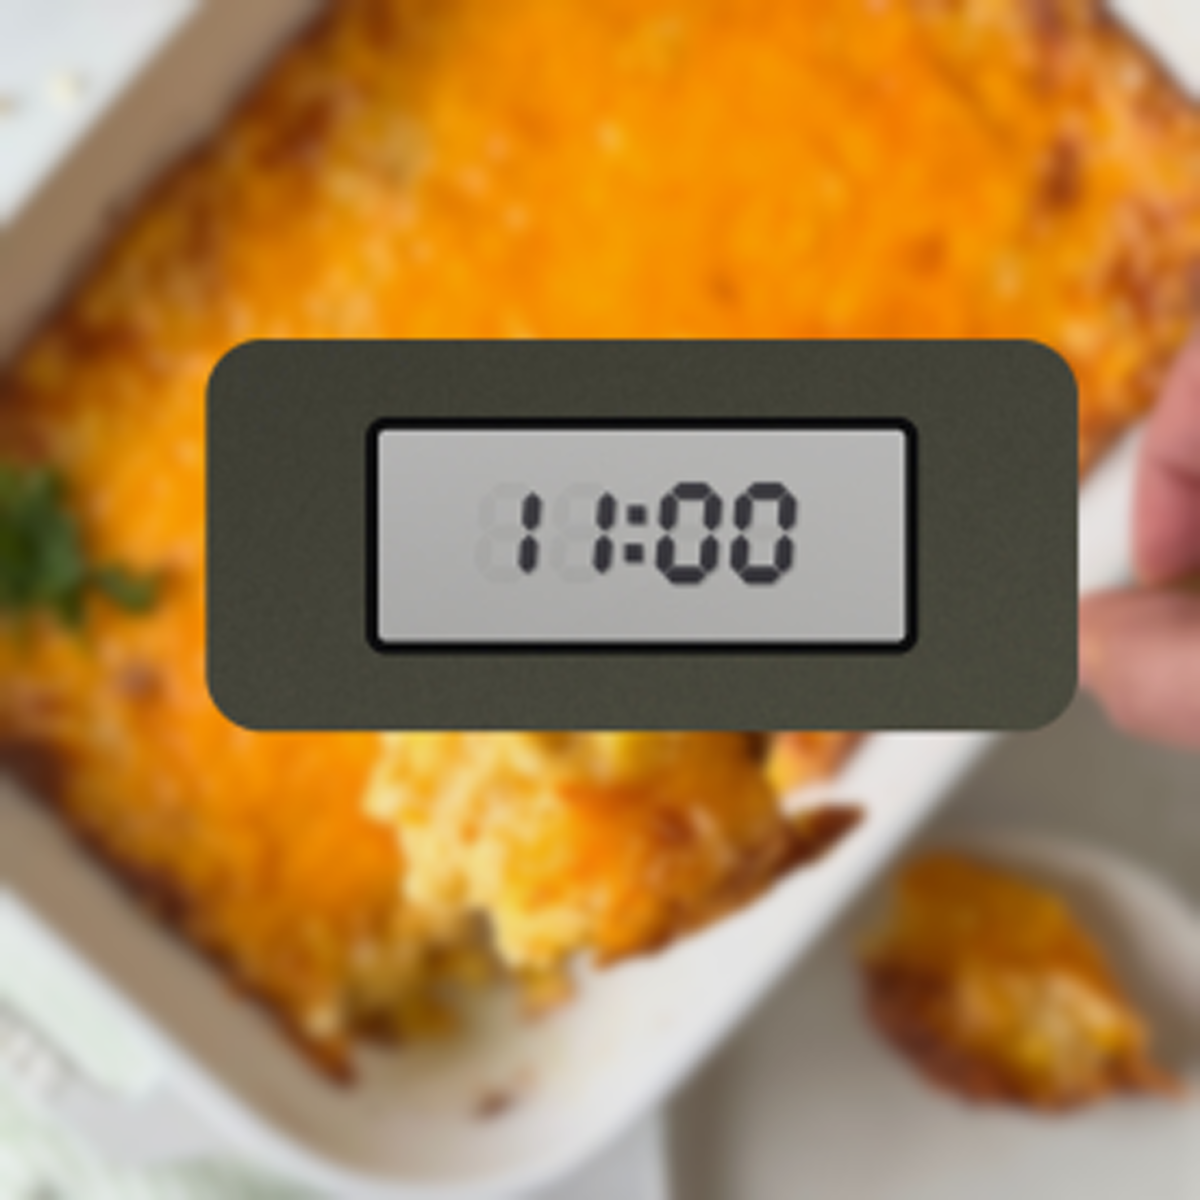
11:00
